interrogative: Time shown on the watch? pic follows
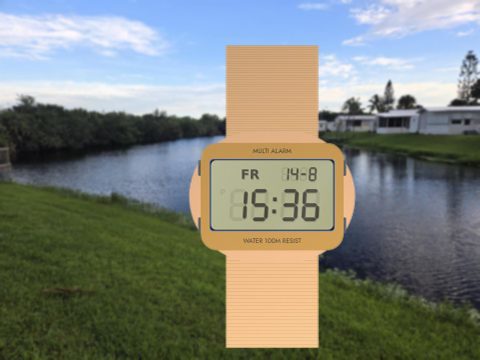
15:36
